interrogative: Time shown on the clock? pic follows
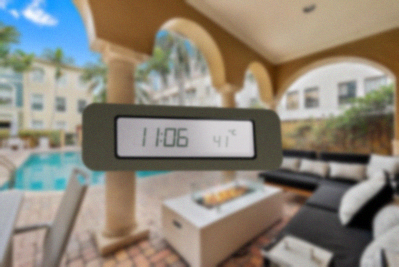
11:06
